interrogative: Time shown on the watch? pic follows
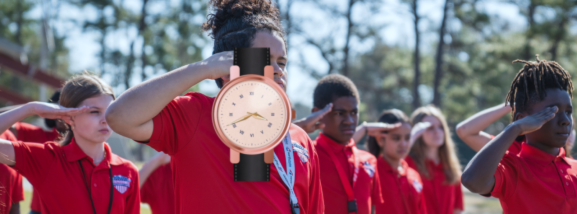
3:41
